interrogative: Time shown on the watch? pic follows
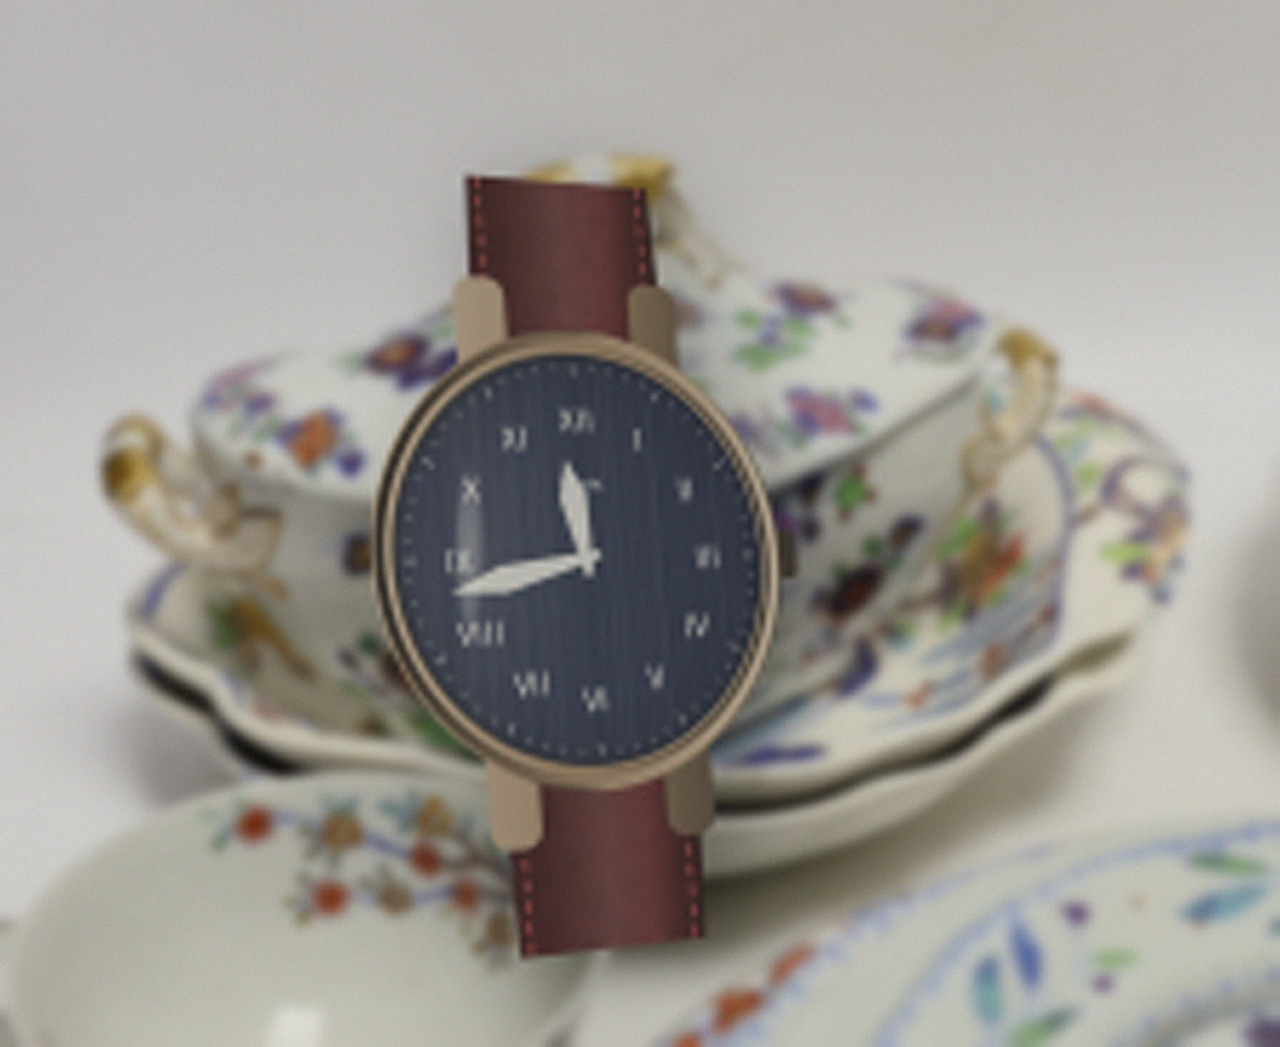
11:43
